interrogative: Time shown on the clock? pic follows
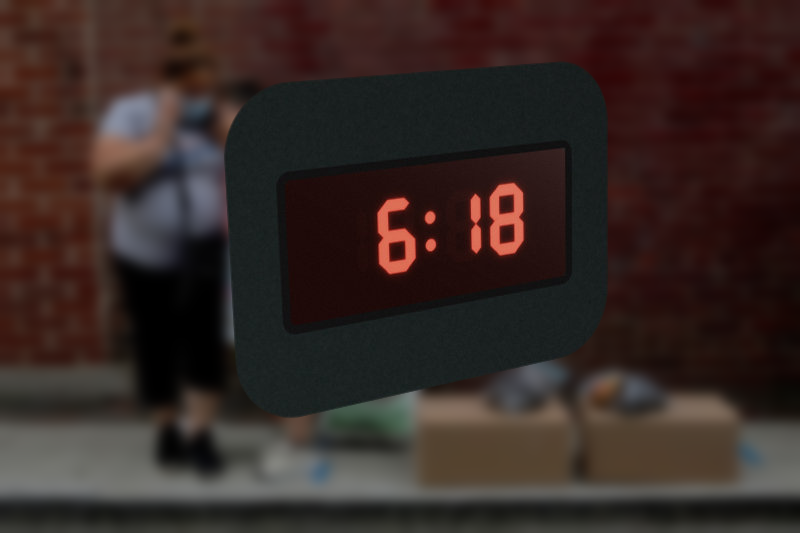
6:18
